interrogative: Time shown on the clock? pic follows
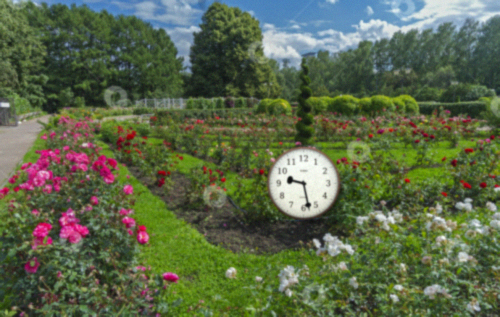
9:28
